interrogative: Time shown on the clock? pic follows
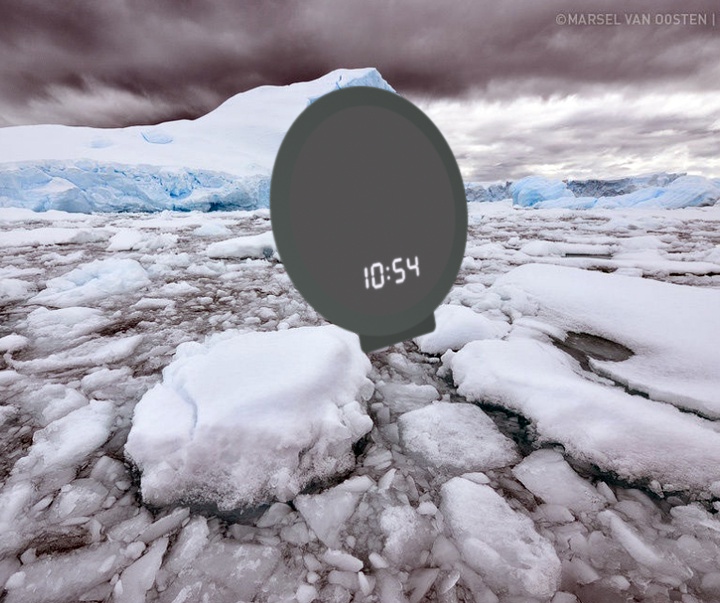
10:54
